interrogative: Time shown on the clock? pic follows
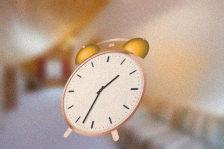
1:33
